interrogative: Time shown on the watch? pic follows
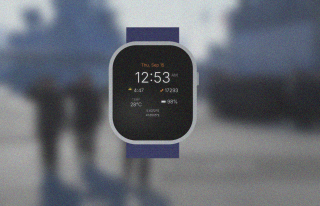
12:53
